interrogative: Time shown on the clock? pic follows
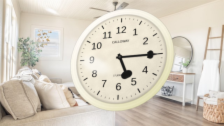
5:15
